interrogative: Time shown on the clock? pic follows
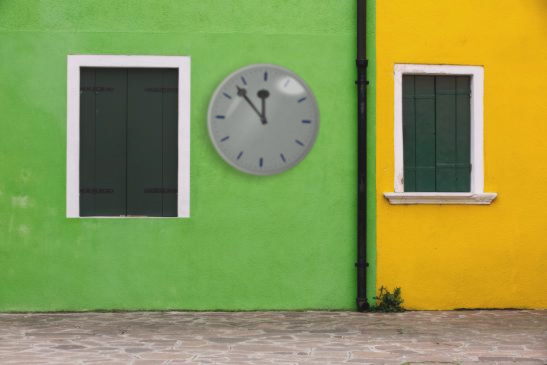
11:53
